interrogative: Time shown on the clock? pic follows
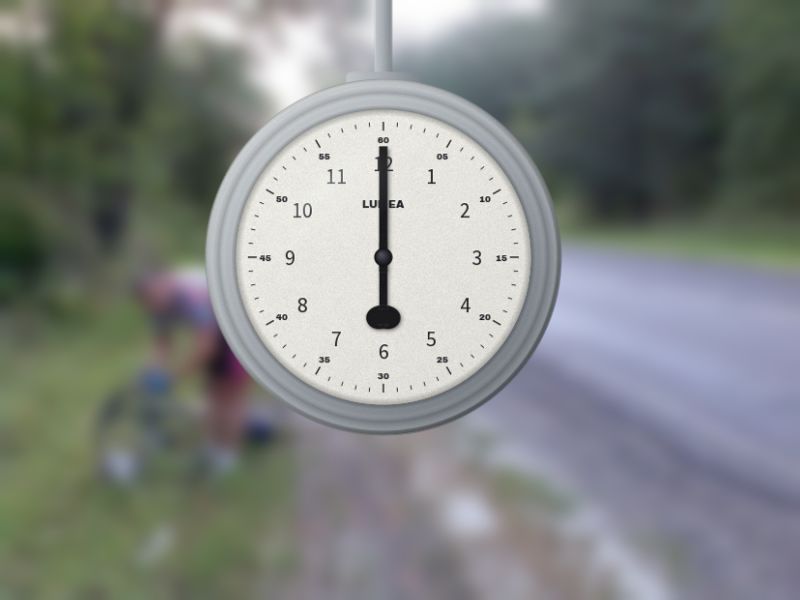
6:00
